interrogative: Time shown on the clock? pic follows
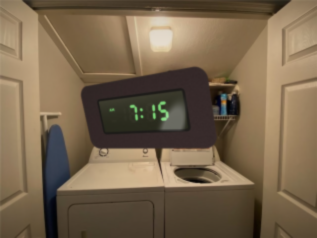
7:15
